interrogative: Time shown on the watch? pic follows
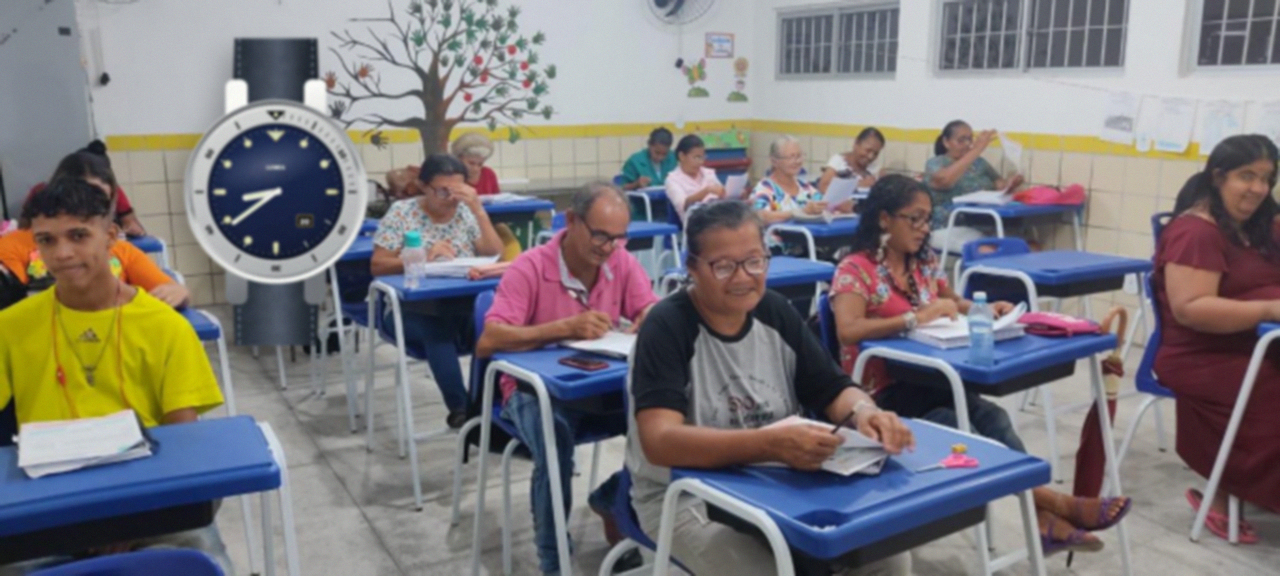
8:39
